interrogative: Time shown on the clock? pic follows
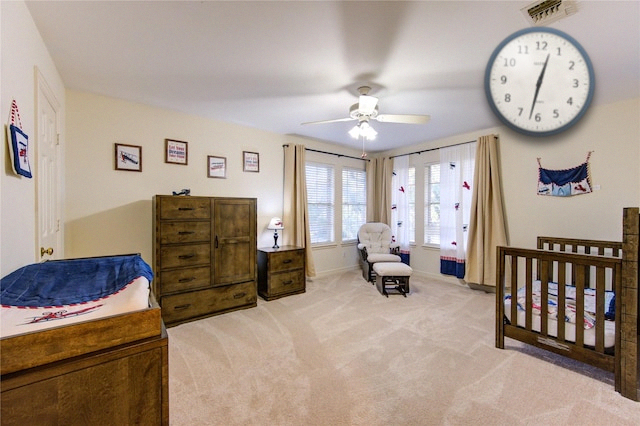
12:32
